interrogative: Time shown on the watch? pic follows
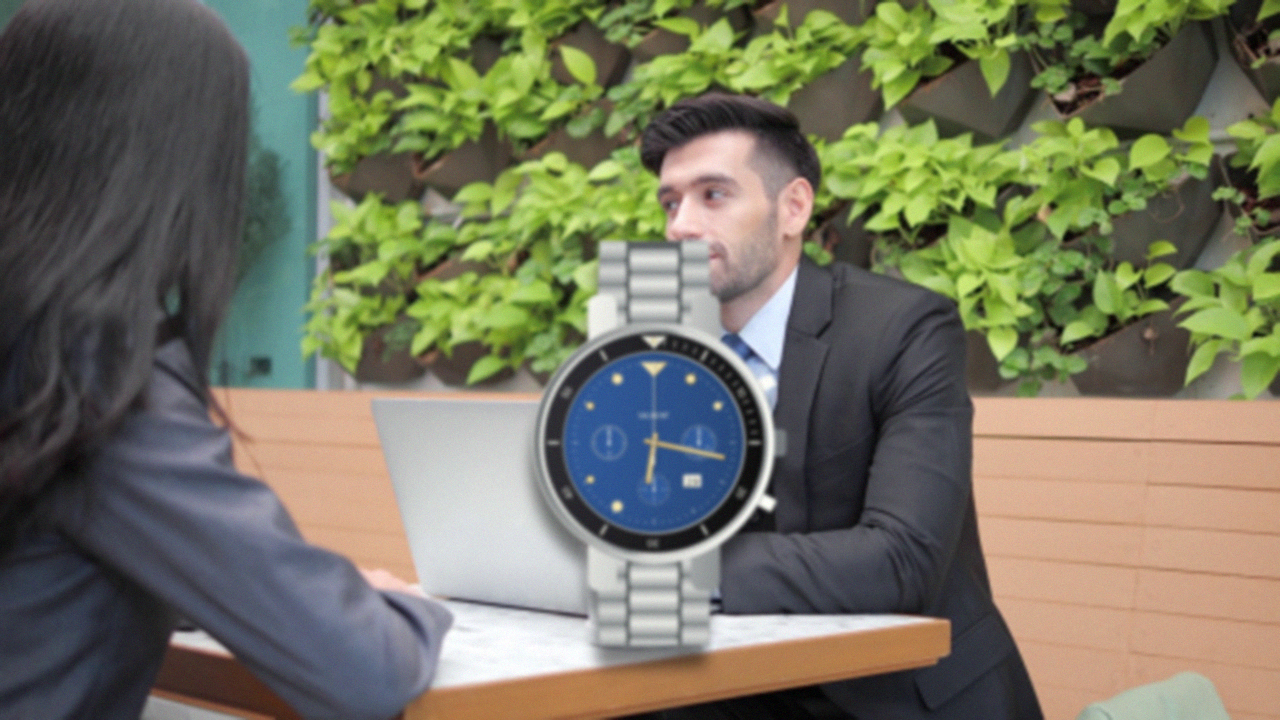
6:17
